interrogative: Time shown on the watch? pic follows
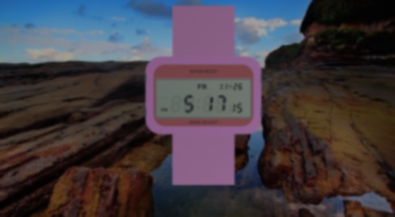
5:17
